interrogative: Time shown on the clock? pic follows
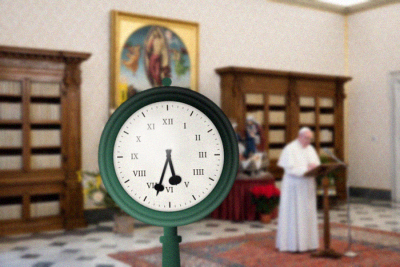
5:33
